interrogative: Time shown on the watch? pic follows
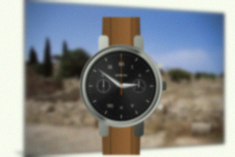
2:51
